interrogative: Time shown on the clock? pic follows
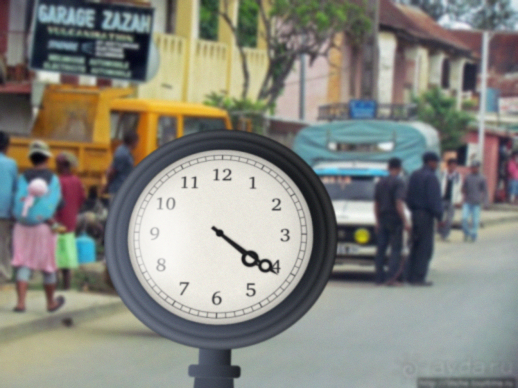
4:21
